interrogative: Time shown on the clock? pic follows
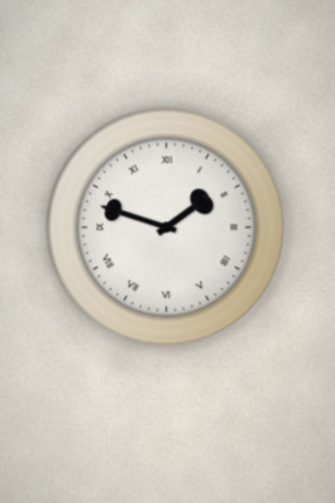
1:48
